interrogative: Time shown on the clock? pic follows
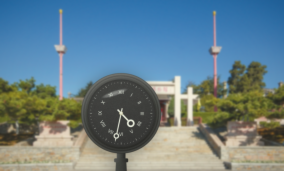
4:32
